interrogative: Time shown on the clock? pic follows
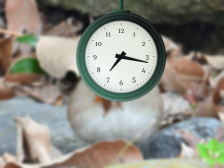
7:17
